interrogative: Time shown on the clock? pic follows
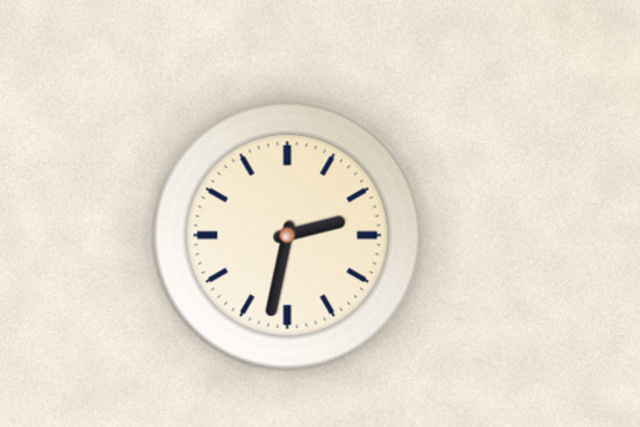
2:32
